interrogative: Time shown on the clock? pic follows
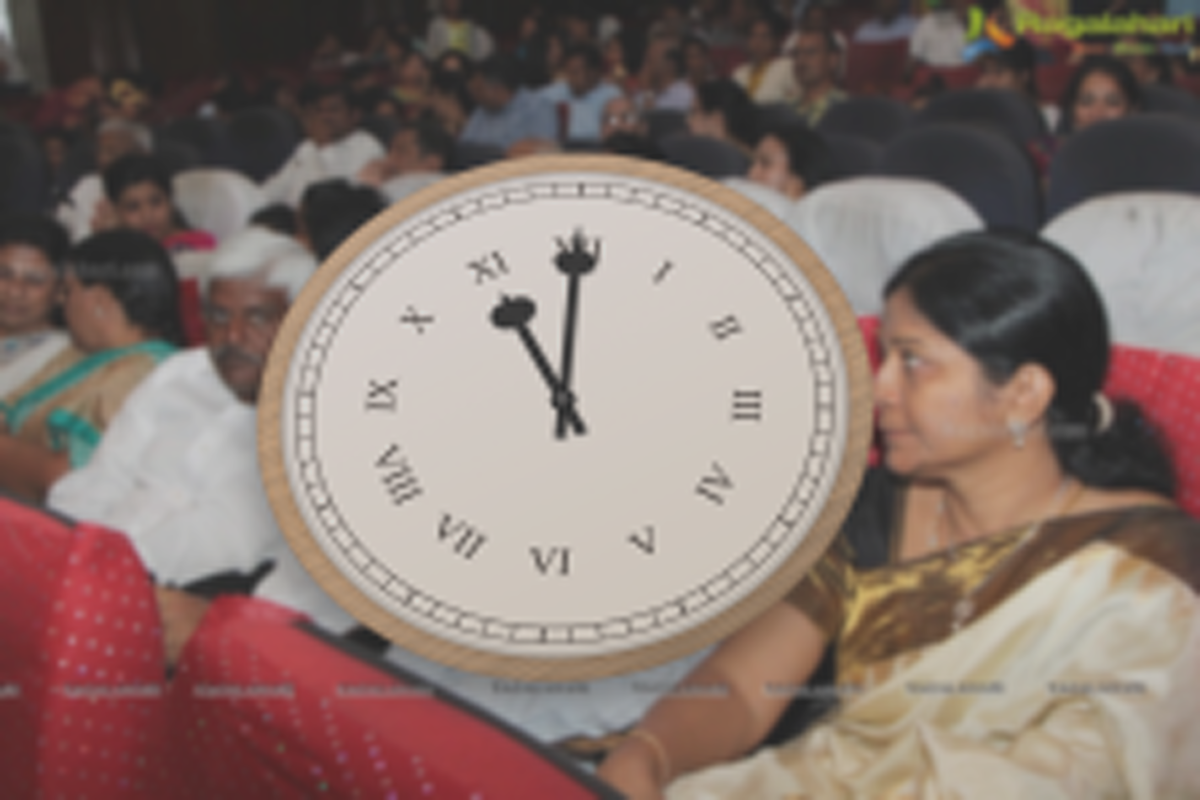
11:00
